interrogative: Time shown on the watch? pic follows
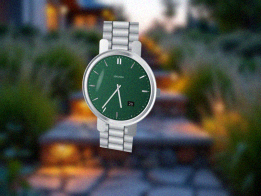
5:36
